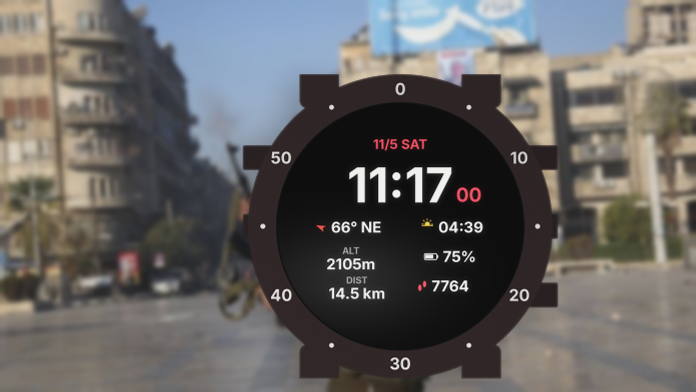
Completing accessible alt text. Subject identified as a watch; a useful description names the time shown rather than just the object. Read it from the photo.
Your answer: 11:17:00
